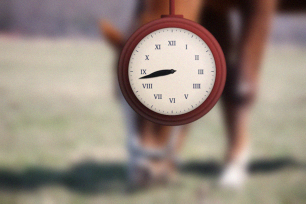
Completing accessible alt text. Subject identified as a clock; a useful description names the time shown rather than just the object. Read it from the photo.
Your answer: 8:43
